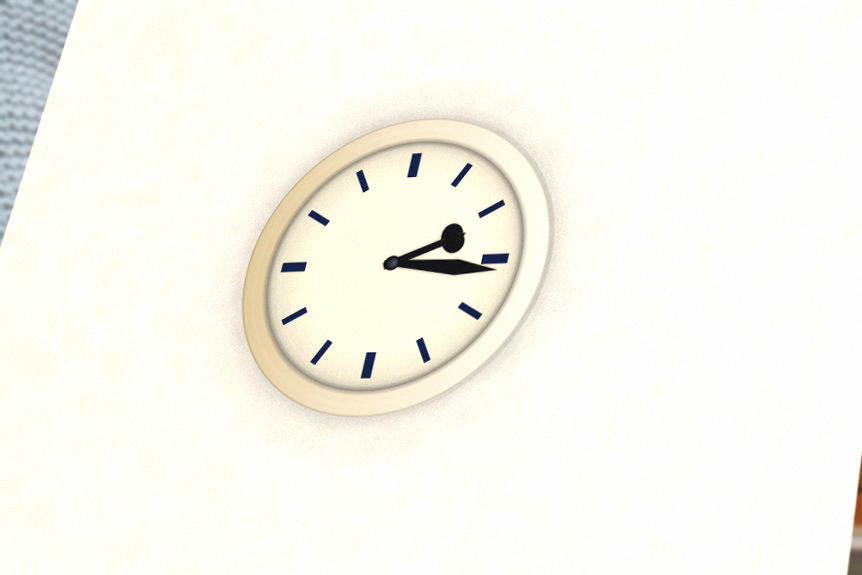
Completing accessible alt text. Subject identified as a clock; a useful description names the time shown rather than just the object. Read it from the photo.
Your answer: 2:16
